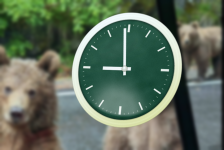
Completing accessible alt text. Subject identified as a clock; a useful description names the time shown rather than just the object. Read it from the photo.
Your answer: 8:59
